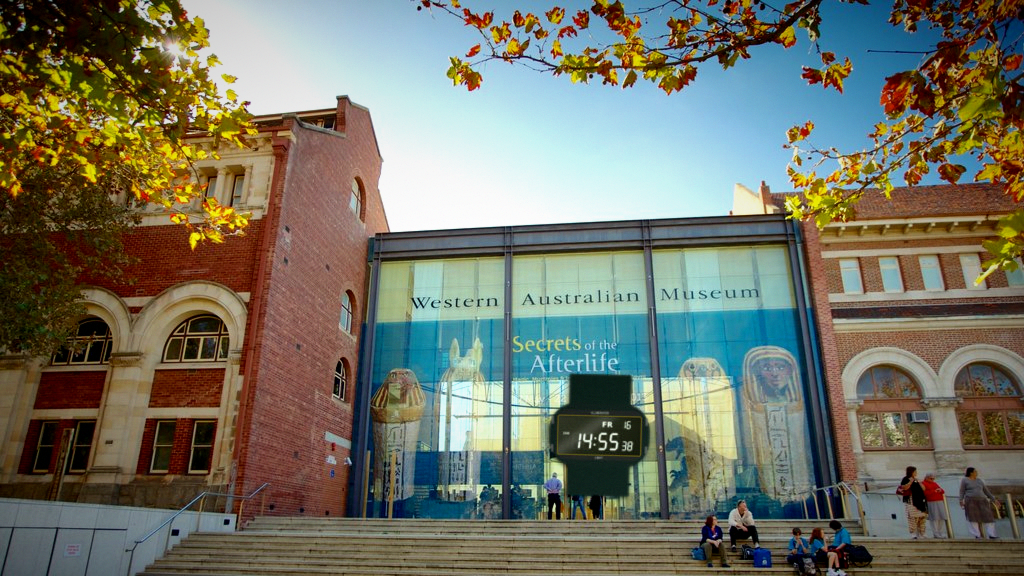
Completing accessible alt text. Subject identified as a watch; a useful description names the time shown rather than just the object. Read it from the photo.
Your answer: 14:55
